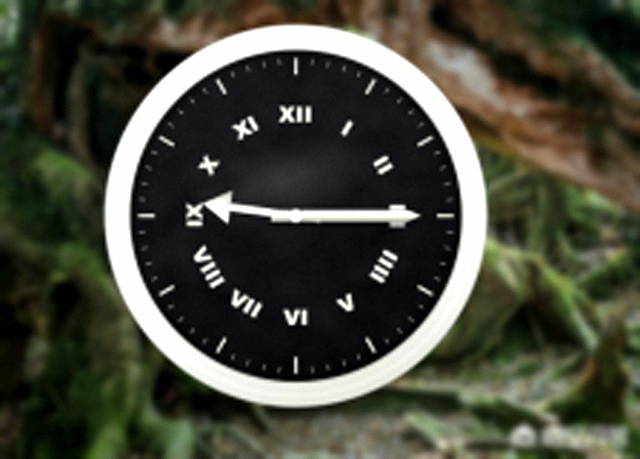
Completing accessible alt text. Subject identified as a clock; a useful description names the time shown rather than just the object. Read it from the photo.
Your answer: 9:15
